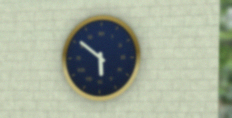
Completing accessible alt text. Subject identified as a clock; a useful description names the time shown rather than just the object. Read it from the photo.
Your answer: 5:51
